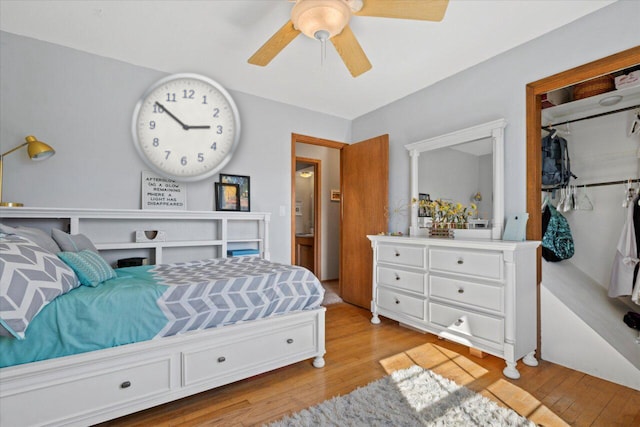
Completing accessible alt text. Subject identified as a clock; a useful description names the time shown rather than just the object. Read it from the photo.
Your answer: 2:51
